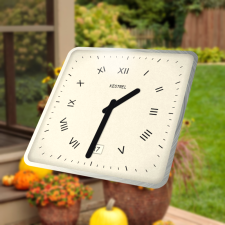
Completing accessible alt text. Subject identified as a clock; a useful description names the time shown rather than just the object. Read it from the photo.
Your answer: 1:31
